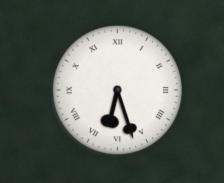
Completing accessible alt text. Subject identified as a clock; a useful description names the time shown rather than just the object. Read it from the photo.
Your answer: 6:27
